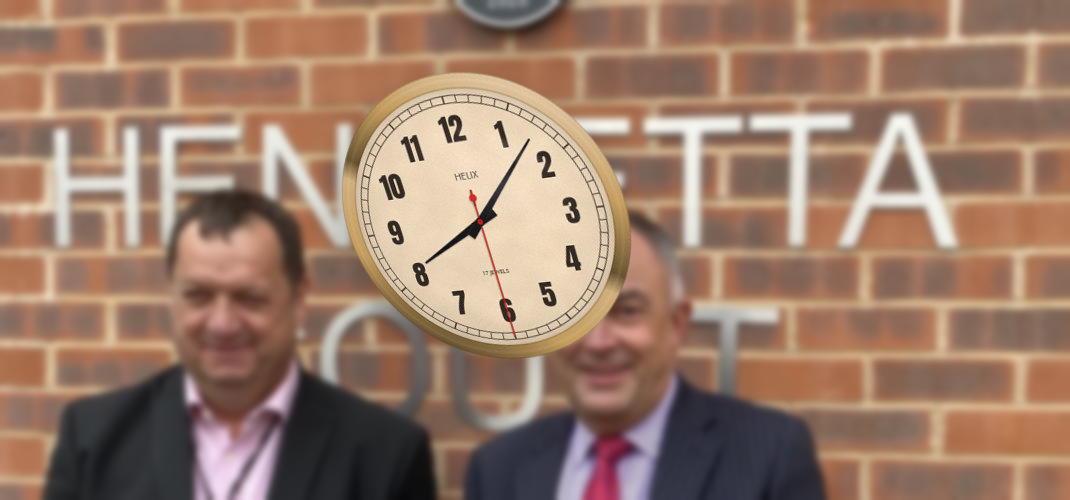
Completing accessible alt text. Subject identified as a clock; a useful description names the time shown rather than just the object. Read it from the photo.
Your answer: 8:07:30
